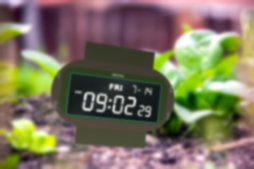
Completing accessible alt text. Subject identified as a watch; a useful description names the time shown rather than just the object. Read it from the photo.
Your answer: 9:02:29
